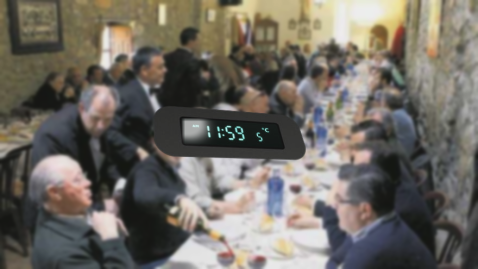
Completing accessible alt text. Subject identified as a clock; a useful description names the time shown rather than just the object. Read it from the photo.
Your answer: 11:59
